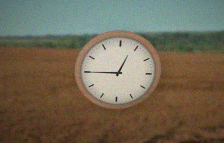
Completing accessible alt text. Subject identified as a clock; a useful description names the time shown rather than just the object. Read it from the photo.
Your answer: 12:45
